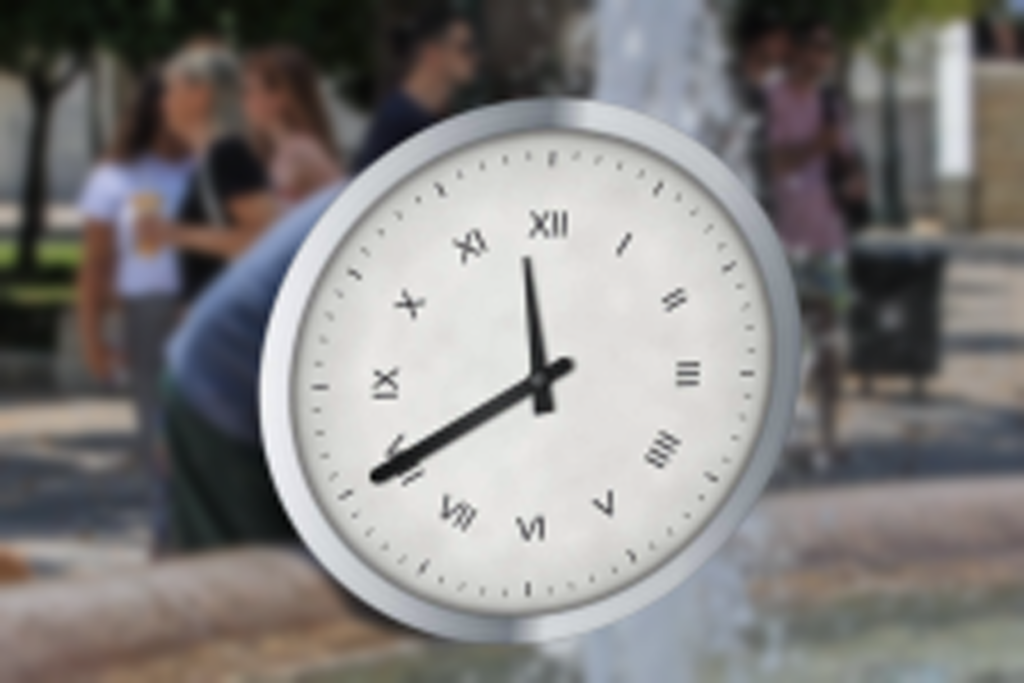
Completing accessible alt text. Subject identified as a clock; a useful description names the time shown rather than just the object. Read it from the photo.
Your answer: 11:40
